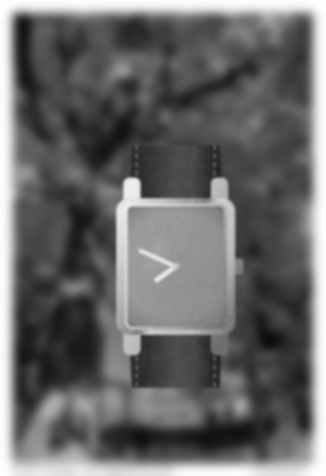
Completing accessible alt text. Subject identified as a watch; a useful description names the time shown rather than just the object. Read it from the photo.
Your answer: 7:49
